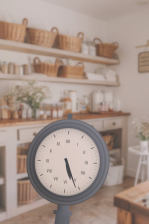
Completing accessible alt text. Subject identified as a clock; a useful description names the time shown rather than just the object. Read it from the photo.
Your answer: 5:26
